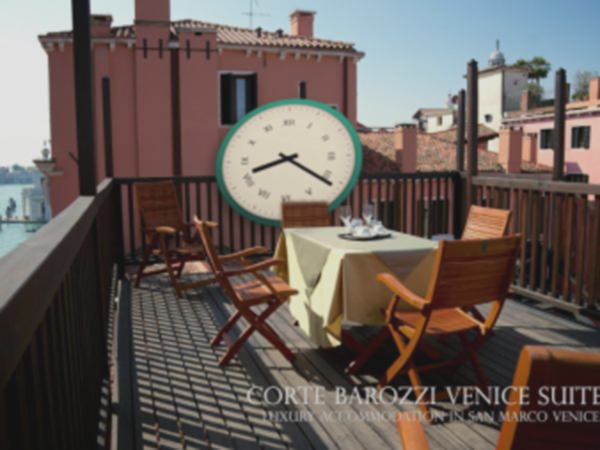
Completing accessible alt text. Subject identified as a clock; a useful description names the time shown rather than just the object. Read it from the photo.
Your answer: 8:21
